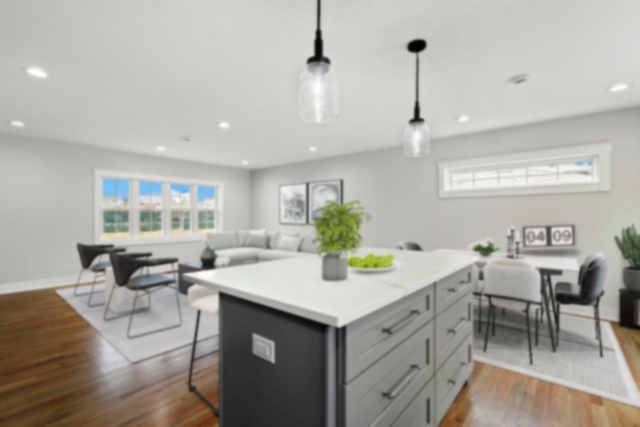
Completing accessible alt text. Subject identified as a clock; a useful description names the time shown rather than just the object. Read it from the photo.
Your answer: 4:09
